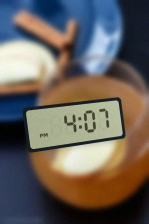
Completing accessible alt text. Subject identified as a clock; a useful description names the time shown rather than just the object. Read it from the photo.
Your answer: 4:07
